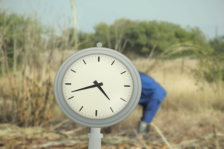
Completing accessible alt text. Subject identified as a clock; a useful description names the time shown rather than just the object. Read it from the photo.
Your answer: 4:42
